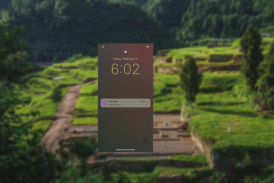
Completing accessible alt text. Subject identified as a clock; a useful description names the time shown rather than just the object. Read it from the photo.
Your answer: 6:02
